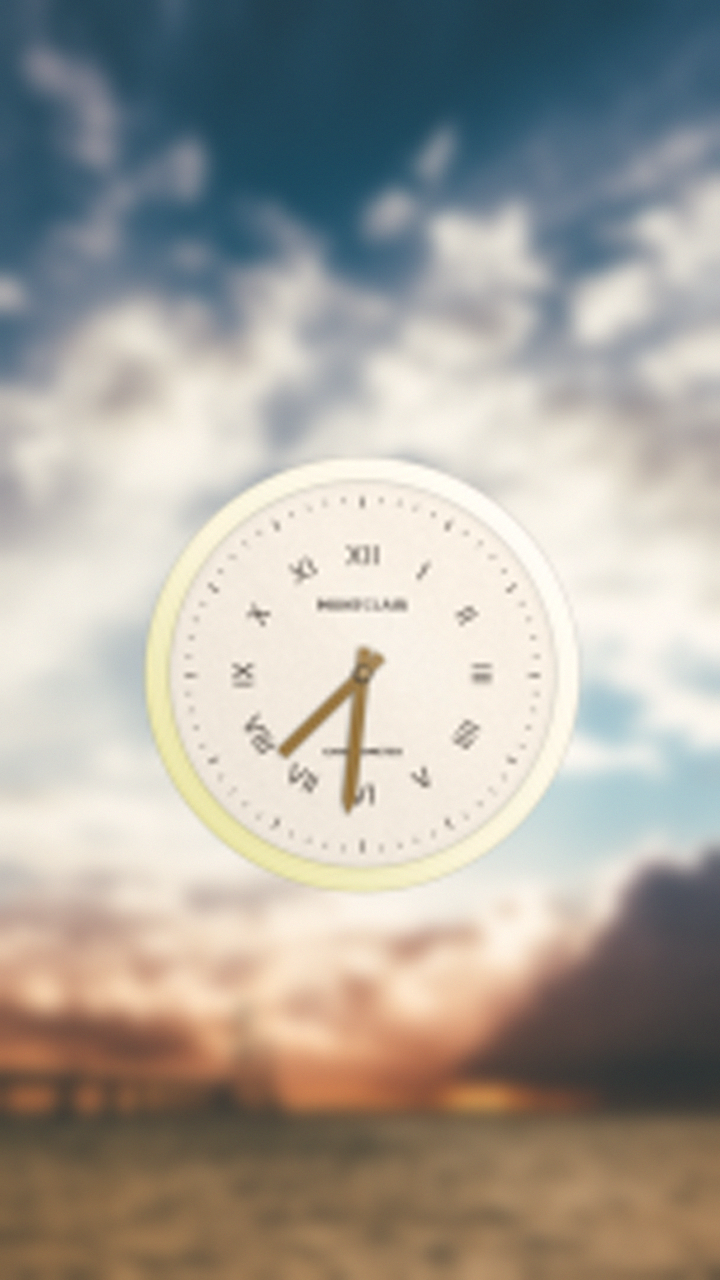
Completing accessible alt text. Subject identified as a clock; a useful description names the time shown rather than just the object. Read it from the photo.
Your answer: 7:31
